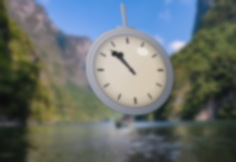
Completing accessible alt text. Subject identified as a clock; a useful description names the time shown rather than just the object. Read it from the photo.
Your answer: 10:53
